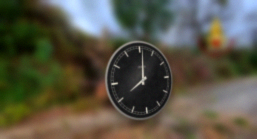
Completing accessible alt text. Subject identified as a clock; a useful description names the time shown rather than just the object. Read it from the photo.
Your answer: 8:01
